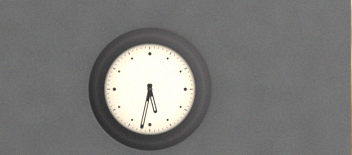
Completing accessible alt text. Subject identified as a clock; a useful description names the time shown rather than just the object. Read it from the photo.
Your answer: 5:32
